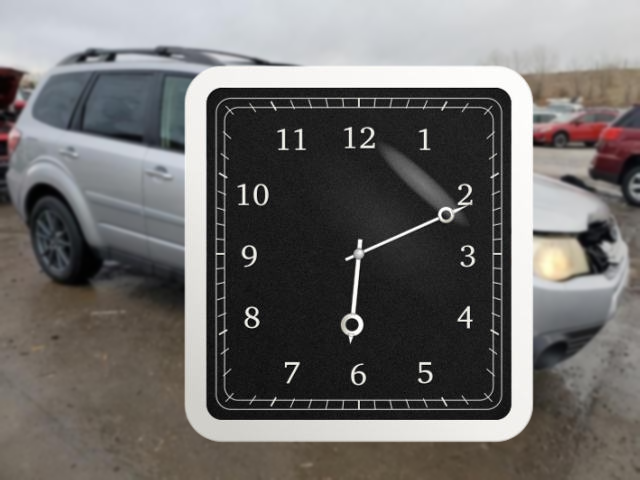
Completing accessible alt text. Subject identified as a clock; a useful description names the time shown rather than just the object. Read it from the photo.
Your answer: 6:11
